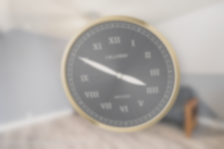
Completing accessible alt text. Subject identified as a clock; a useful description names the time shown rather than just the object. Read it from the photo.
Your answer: 3:50
